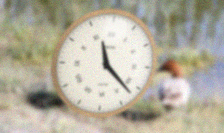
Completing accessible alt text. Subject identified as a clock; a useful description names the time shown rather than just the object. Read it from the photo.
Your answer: 11:22
